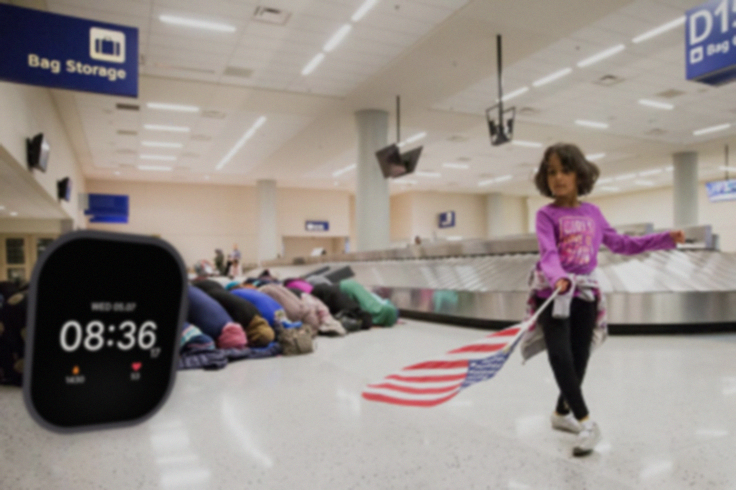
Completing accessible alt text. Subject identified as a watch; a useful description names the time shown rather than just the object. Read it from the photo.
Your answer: 8:36
